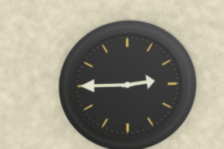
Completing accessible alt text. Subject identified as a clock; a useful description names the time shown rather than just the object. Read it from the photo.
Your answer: 2:45
